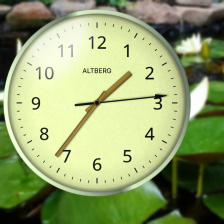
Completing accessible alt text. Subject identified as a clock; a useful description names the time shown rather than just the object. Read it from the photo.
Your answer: 1:36:14
